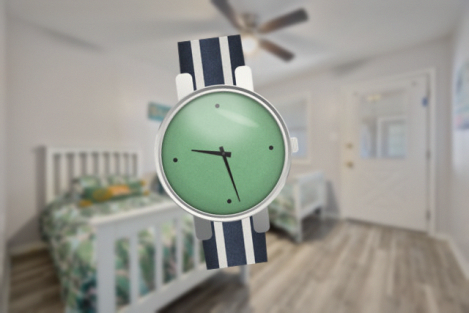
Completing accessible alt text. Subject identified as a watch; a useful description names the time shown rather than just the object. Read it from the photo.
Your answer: 9:28
